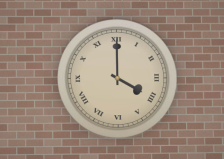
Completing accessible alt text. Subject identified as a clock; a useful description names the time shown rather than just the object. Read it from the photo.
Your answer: 4:00
